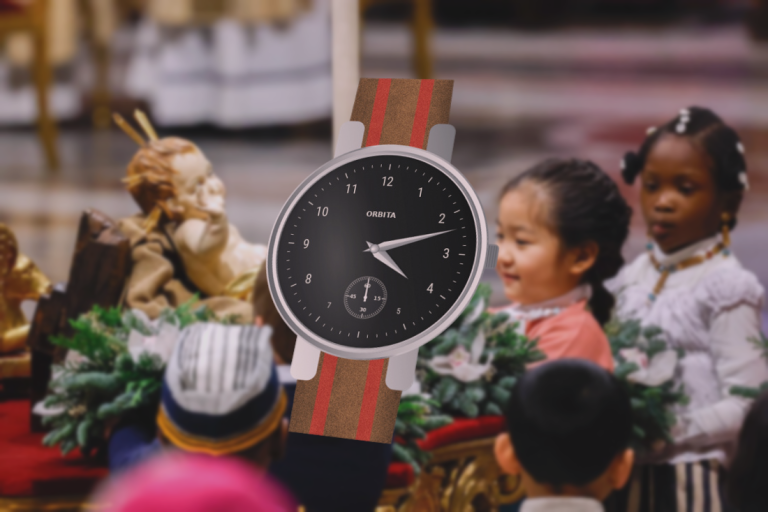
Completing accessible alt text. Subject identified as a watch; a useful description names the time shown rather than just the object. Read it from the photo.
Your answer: 4:12
